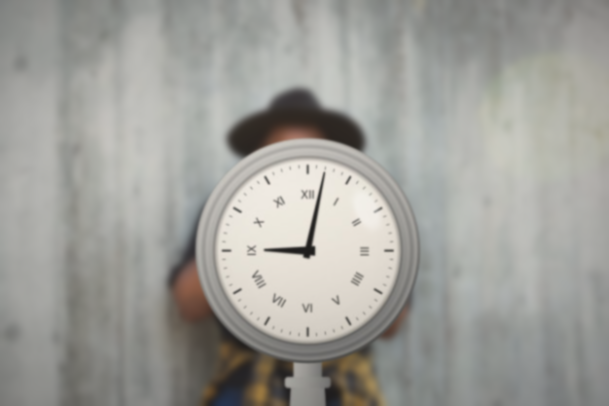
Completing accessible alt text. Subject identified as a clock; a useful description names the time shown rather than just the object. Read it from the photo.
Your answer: 9:02
